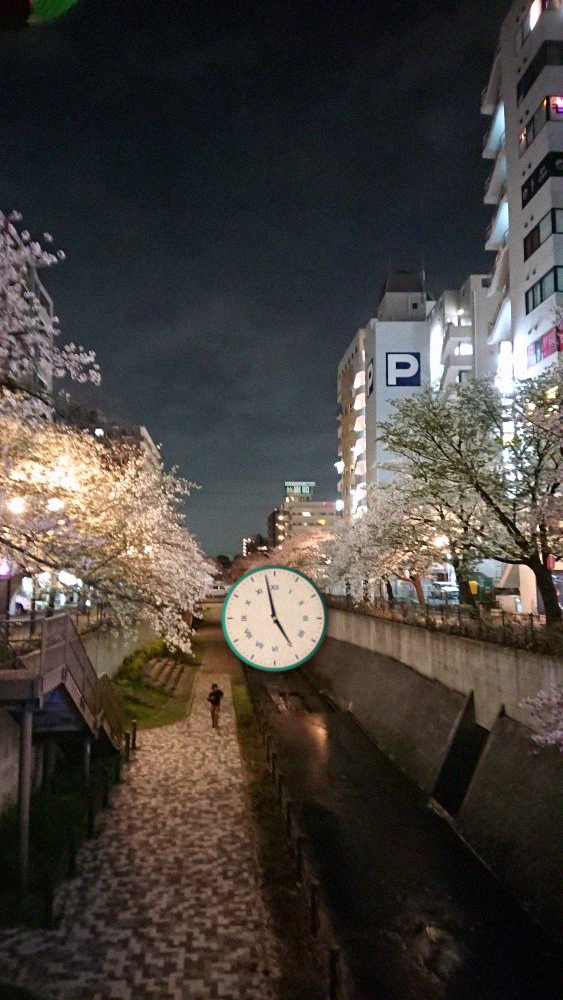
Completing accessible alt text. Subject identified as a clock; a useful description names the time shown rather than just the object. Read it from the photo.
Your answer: 4:58
